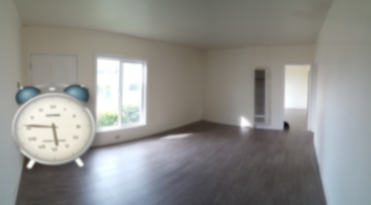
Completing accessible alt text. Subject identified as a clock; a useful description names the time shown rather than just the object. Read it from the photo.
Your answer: 5:46
